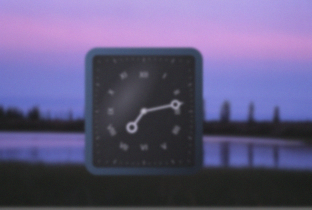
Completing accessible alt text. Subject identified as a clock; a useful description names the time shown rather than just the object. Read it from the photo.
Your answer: 7:13
